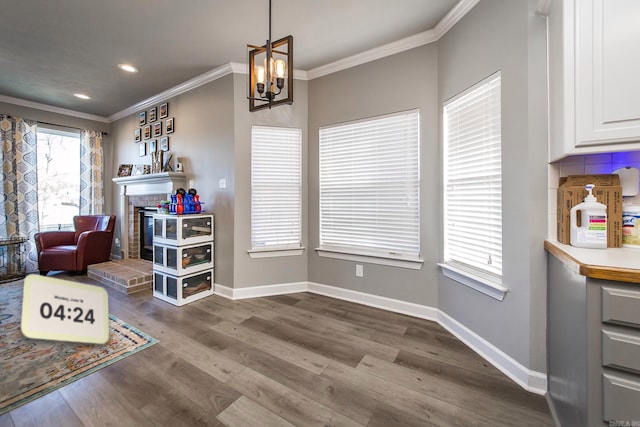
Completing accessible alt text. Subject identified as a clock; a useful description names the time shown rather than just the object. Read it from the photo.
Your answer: 4:24
